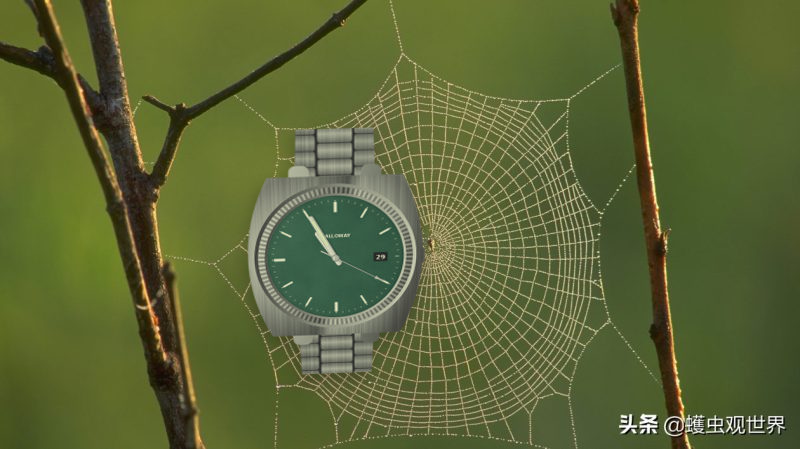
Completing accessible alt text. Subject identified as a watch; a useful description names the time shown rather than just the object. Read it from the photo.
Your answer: 10:55:20
